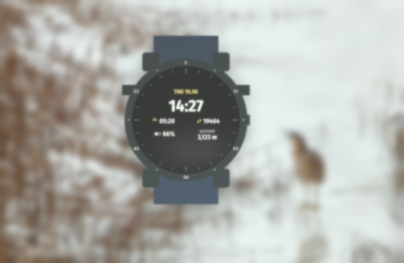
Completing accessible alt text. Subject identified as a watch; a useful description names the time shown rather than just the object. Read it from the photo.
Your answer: 14:27
